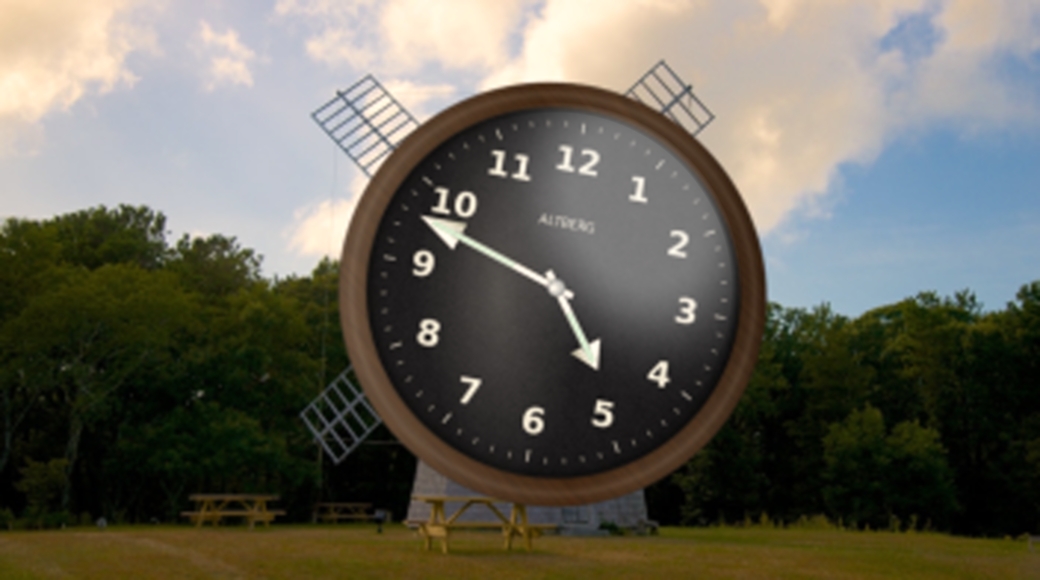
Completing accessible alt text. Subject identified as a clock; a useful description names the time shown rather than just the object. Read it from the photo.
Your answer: 4:48
